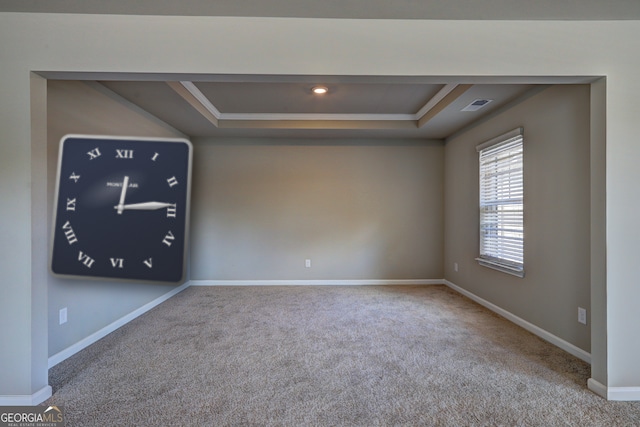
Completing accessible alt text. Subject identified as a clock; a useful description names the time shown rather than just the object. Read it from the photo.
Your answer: 12:14
